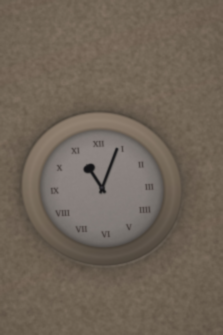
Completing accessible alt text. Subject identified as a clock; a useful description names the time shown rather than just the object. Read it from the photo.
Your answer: 11:04
